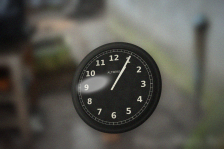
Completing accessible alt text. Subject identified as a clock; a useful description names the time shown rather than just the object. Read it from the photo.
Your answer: 1:05
